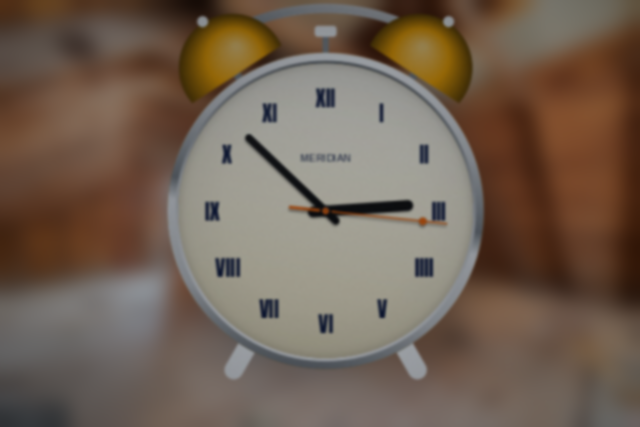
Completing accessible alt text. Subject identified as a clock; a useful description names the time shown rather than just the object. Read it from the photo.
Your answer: 2:52:16
